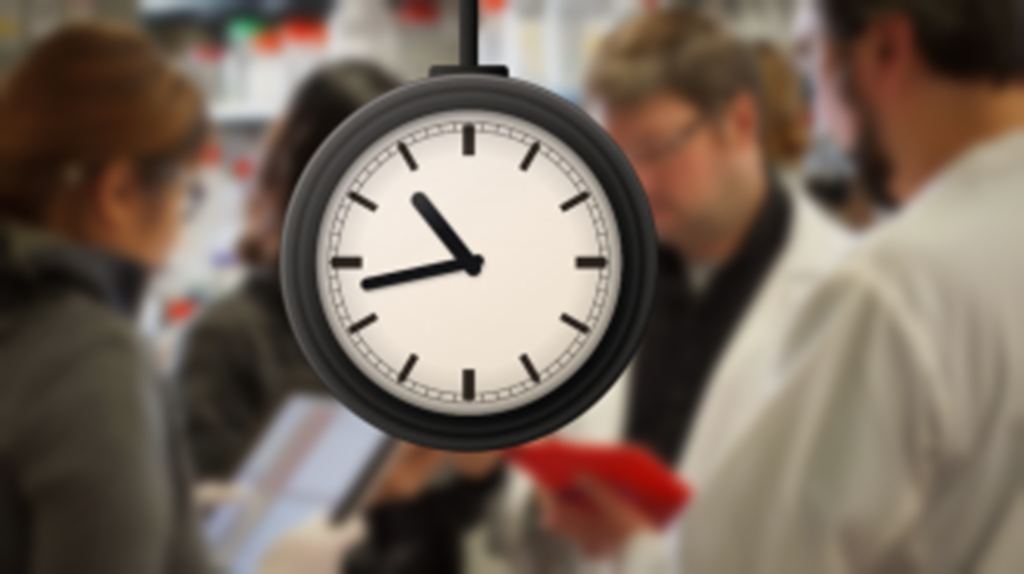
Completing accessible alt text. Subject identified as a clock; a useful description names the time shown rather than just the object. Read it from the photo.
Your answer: 10:43
